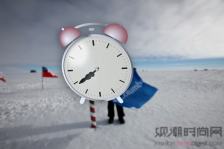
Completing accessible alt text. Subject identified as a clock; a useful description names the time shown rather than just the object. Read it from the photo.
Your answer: 7:39
